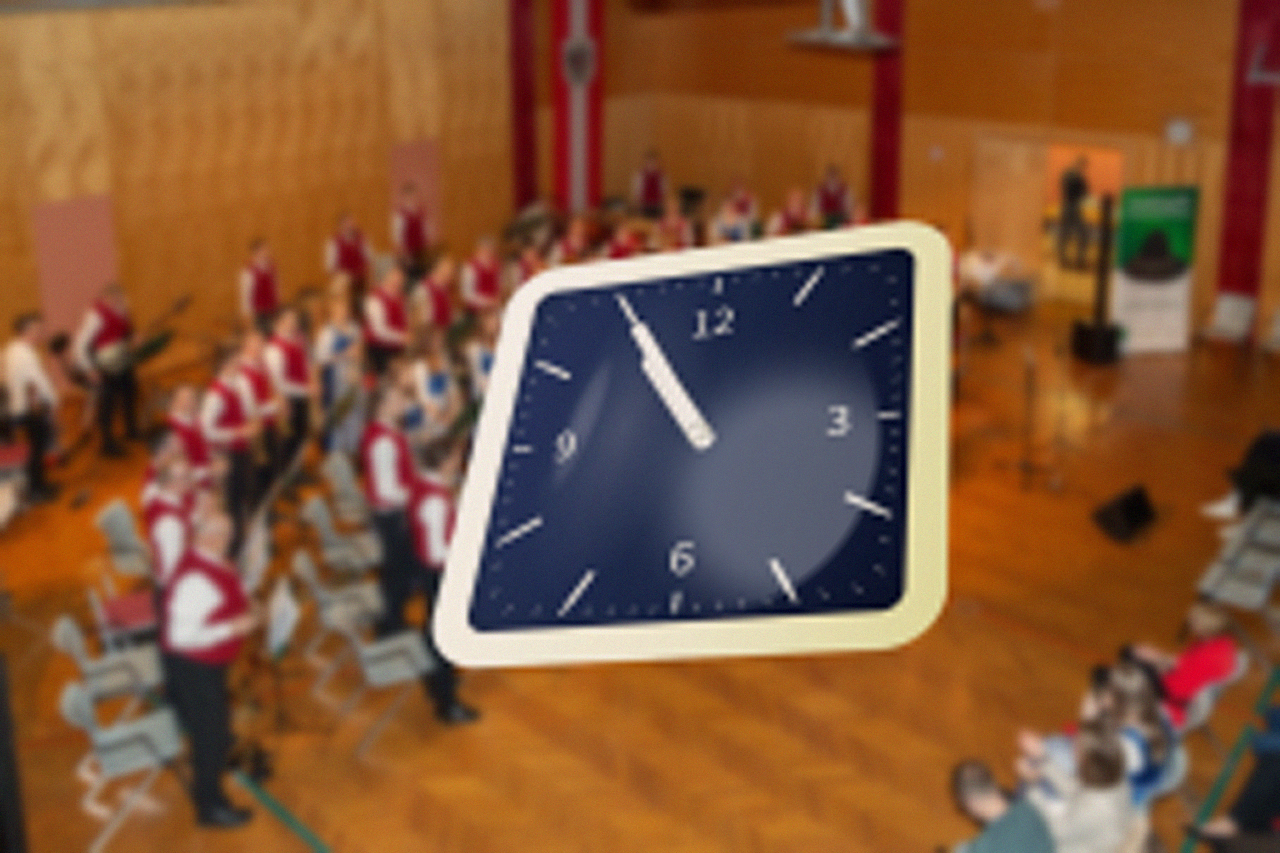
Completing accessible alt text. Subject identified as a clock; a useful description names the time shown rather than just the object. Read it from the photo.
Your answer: 10:55
